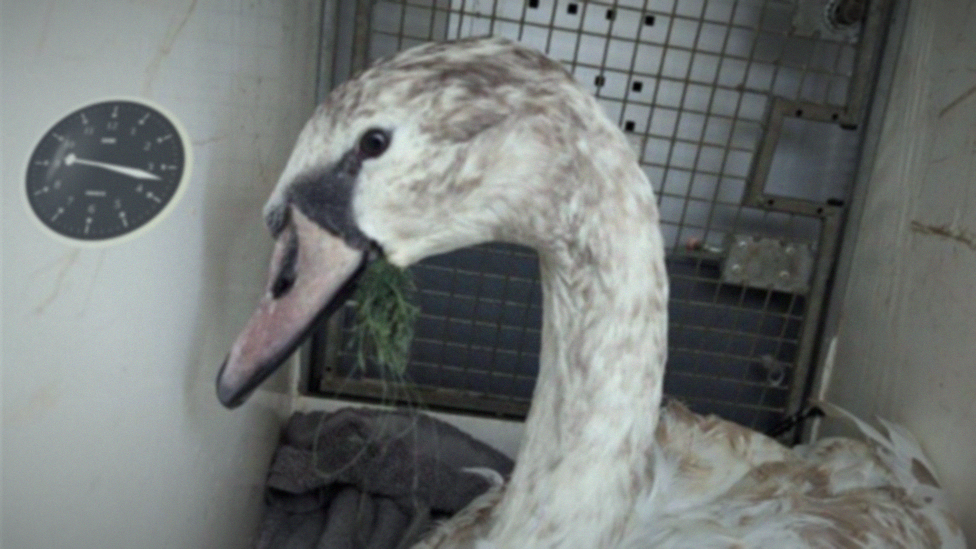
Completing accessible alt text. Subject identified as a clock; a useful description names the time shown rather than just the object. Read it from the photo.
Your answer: 9:17
